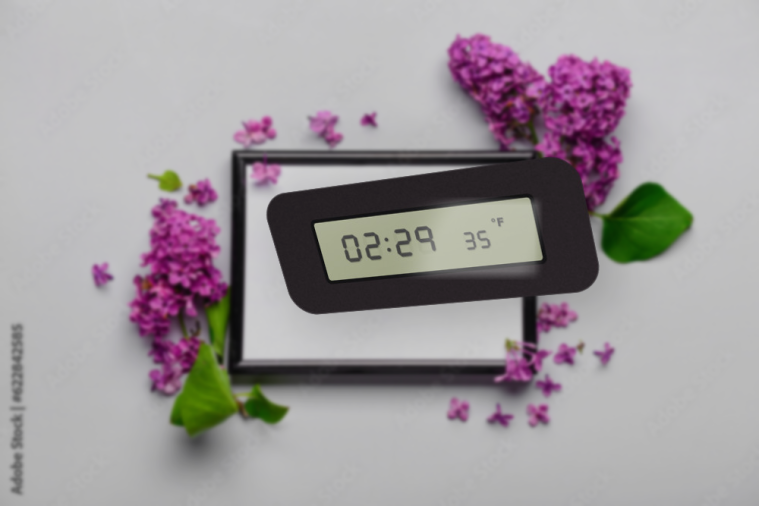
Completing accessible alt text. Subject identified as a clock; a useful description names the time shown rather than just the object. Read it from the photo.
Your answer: 2:29
